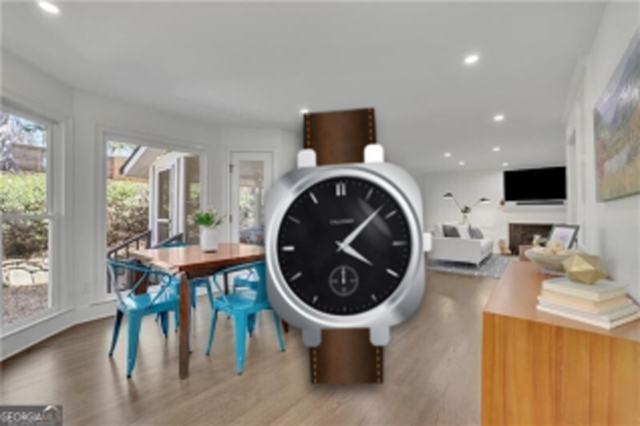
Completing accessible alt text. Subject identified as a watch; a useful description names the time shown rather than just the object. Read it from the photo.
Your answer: 4:08
